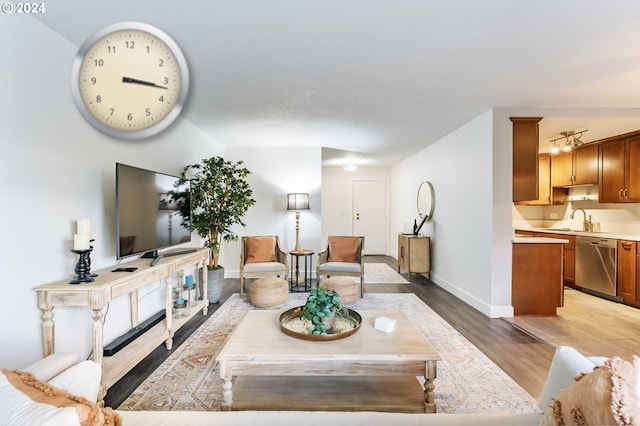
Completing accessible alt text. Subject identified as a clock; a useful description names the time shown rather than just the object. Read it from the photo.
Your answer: 3:17
